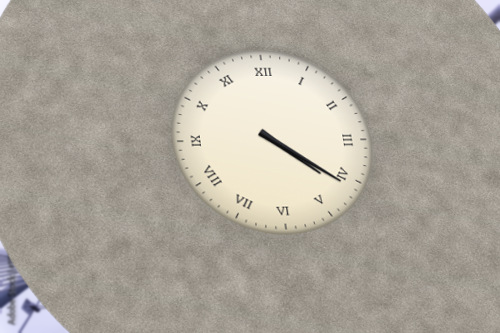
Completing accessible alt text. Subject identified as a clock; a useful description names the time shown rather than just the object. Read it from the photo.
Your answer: 4:21
